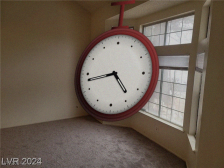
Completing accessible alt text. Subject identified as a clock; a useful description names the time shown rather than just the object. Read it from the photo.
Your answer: 4:43
